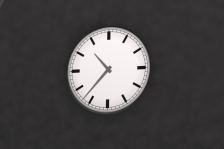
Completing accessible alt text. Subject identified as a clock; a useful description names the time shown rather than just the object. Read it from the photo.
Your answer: 10:37
